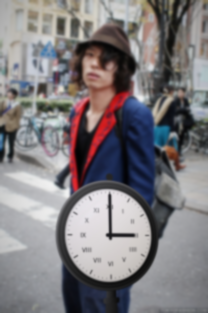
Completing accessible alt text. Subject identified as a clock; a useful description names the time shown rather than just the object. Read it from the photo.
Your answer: 3:00
